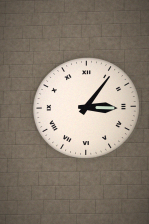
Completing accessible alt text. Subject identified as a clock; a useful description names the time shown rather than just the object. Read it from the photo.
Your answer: 3:06
